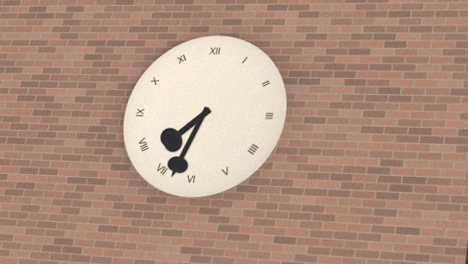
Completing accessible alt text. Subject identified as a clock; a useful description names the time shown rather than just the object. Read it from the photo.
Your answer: 7:33
